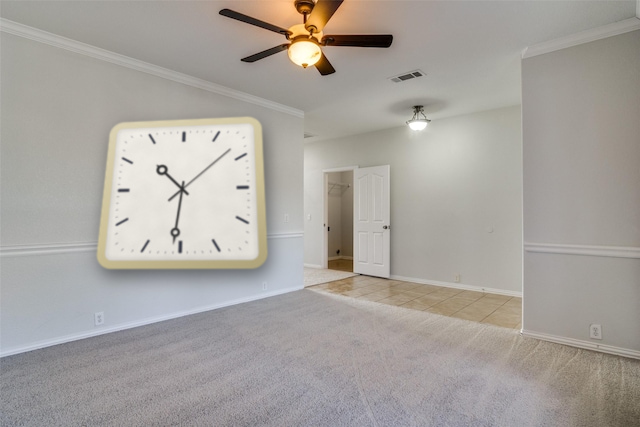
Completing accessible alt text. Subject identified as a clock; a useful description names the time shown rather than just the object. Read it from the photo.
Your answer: 10:31:08
